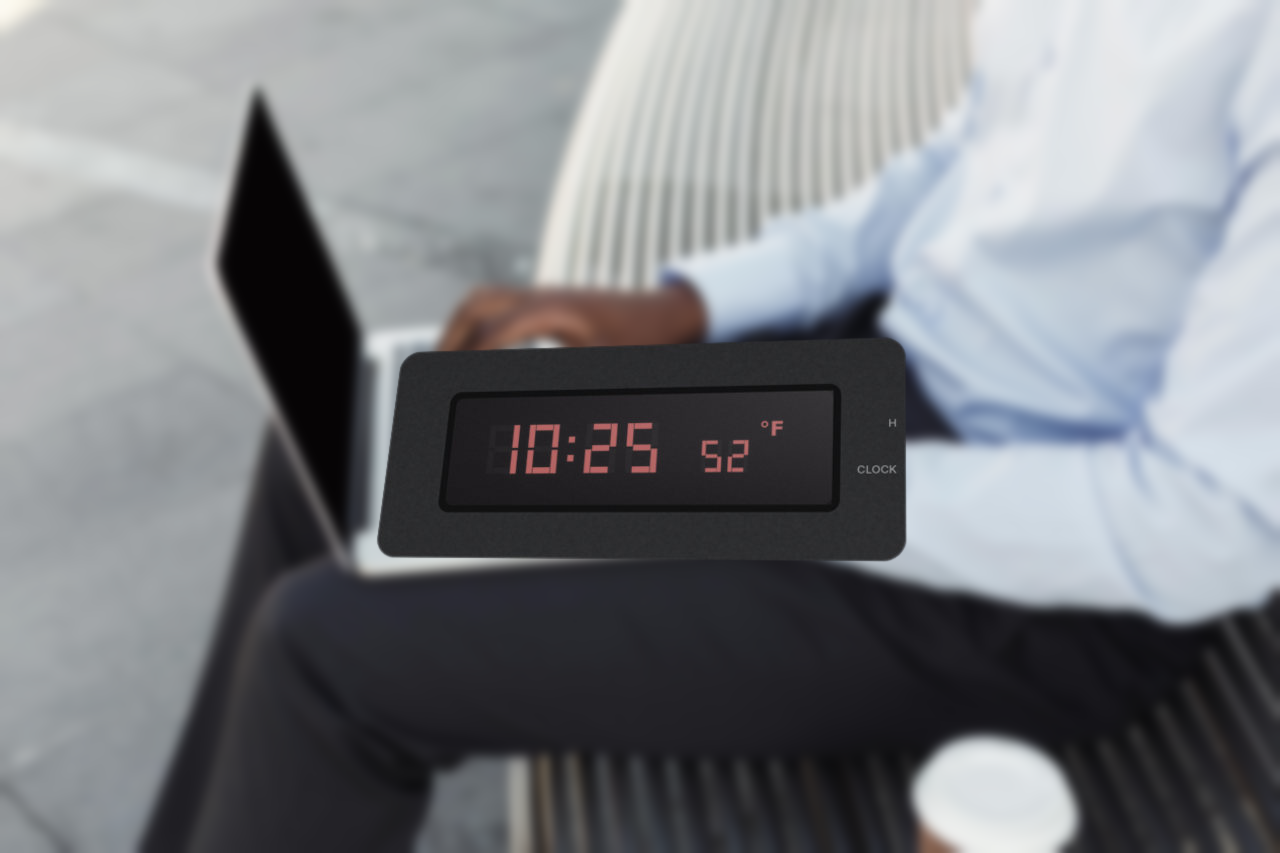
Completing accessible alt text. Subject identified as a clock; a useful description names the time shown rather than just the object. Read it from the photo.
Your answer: 10:25
